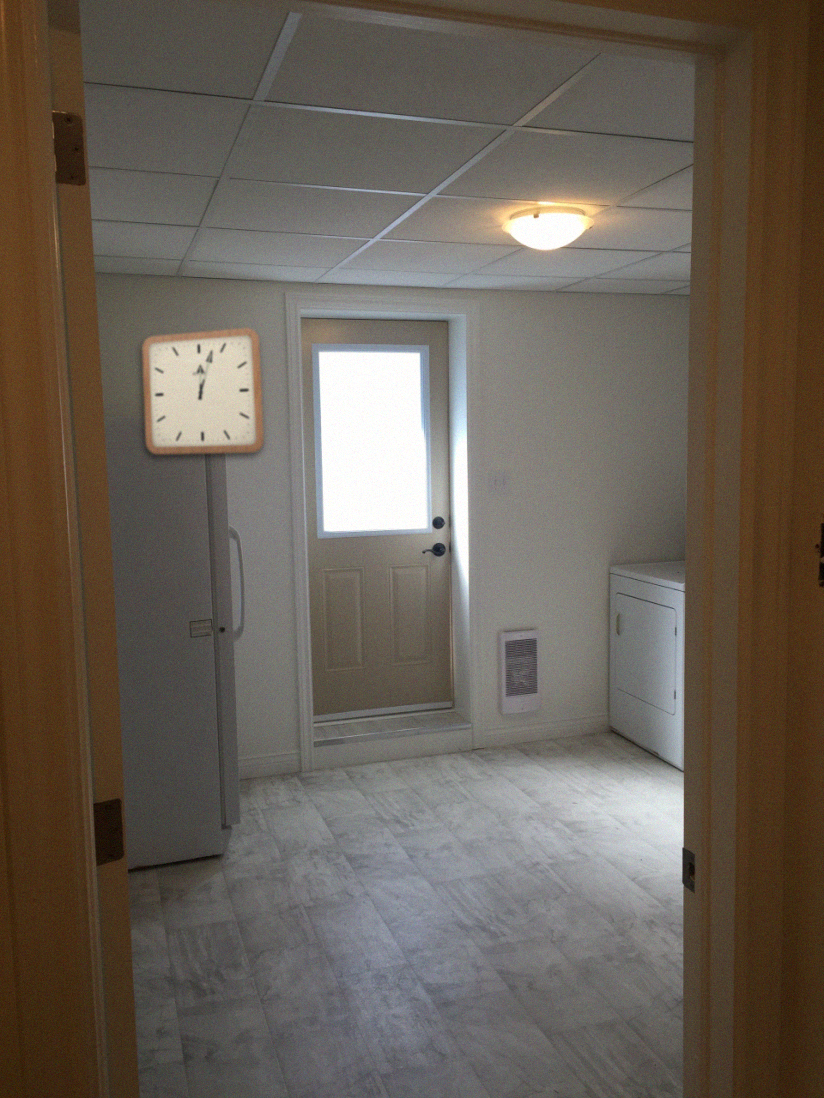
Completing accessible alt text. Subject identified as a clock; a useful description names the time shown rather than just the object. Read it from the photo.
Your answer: 12:03
